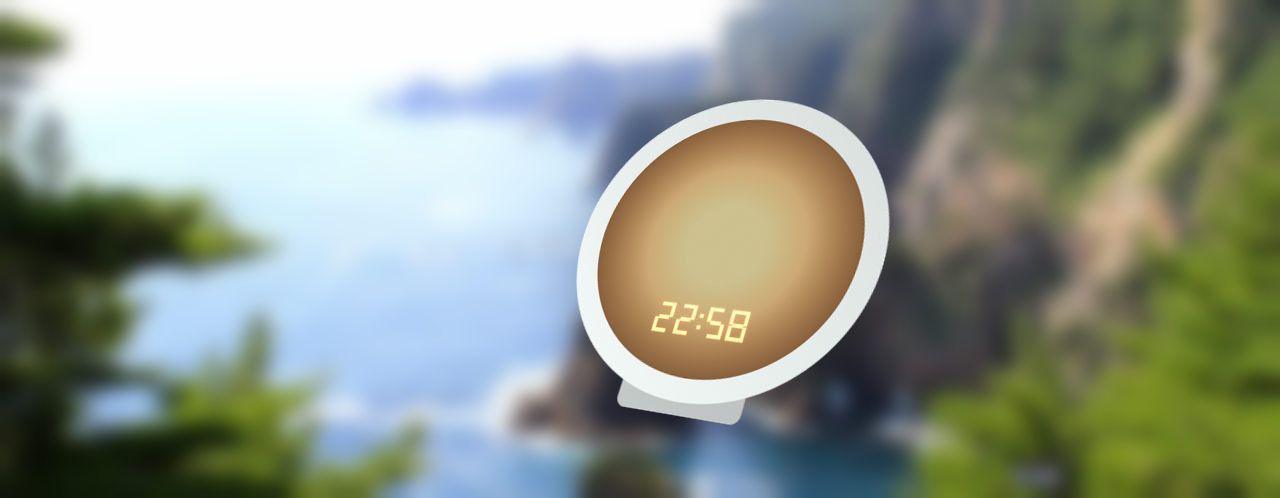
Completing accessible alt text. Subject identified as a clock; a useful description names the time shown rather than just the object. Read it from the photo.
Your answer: 22:58
